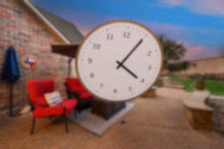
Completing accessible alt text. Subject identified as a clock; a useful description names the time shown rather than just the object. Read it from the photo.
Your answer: 4:05
